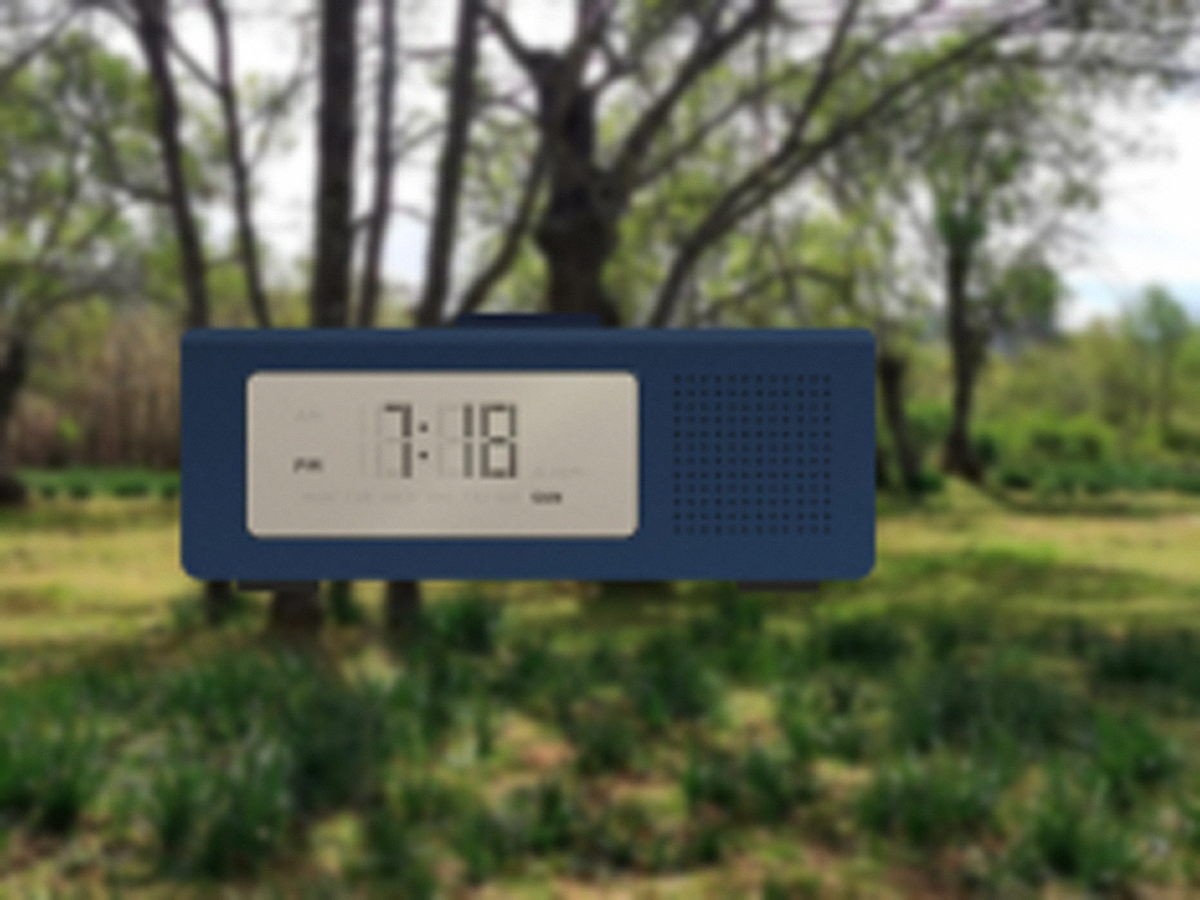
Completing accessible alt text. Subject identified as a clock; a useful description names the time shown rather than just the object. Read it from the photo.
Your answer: 7:18
